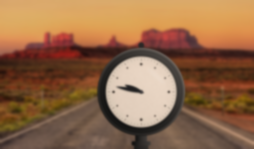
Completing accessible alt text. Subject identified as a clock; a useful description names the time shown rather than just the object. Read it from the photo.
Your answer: 9:47
